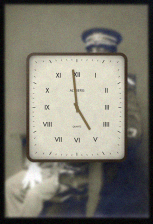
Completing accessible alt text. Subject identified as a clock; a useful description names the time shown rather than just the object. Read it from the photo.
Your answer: 4:59
